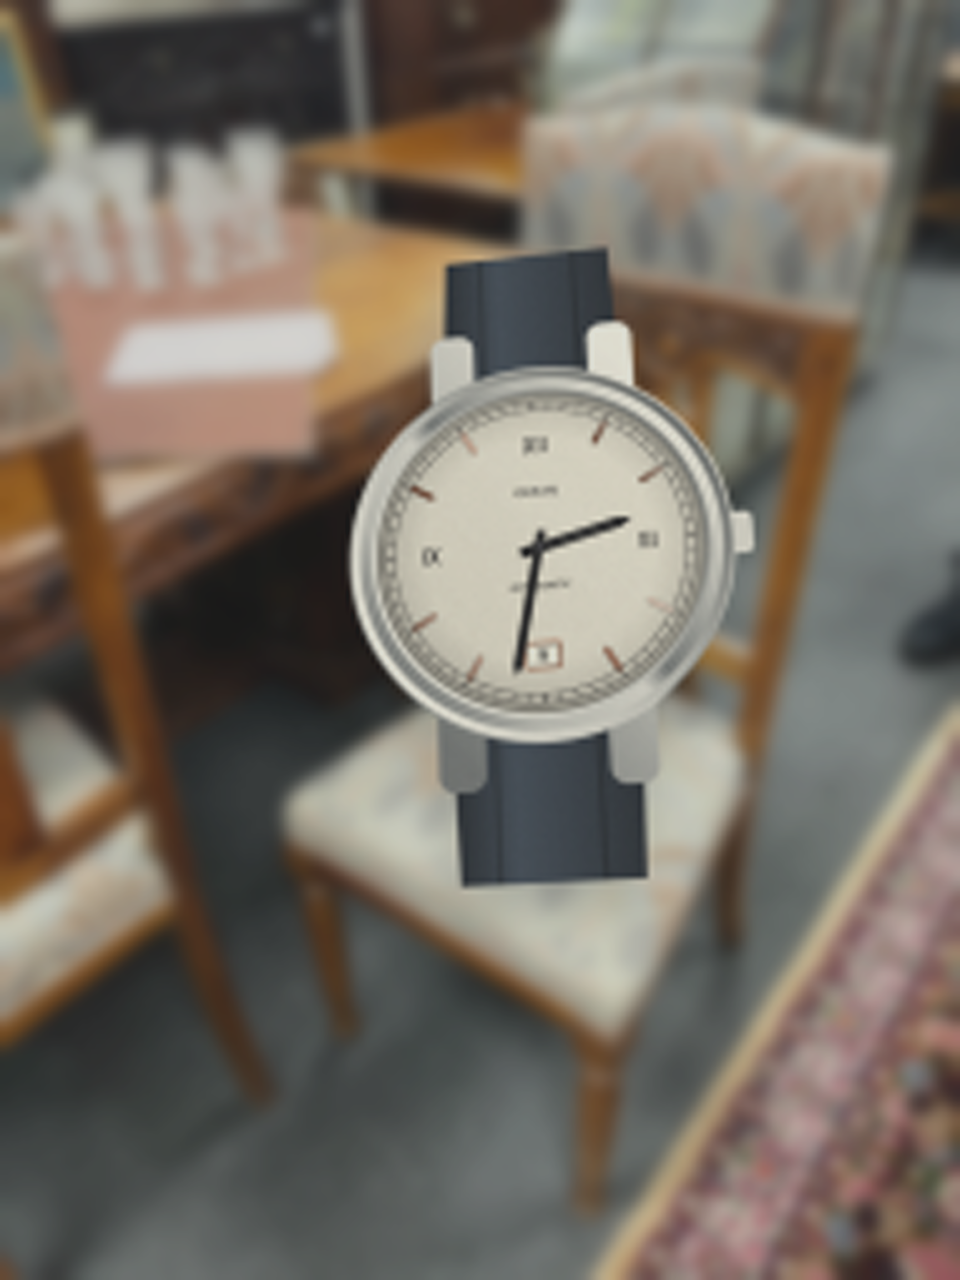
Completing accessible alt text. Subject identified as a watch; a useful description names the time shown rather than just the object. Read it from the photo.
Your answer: 2:32
